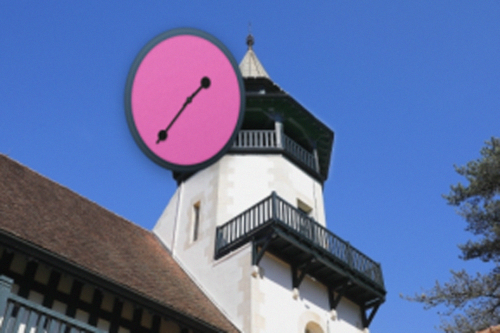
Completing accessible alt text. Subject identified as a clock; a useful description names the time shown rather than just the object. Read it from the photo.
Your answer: 1:37
